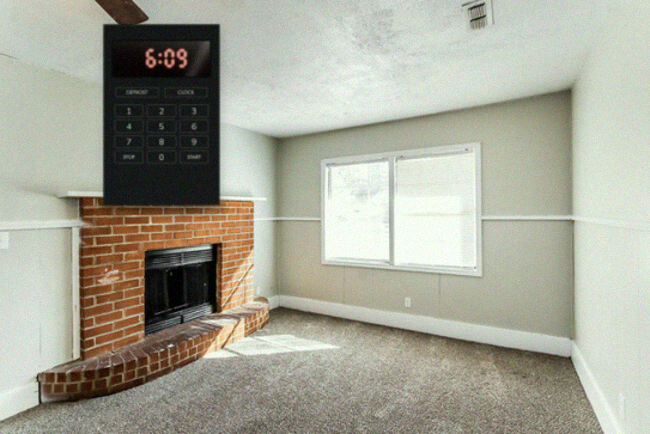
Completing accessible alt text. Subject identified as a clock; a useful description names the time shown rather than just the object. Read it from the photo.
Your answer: 6:09
